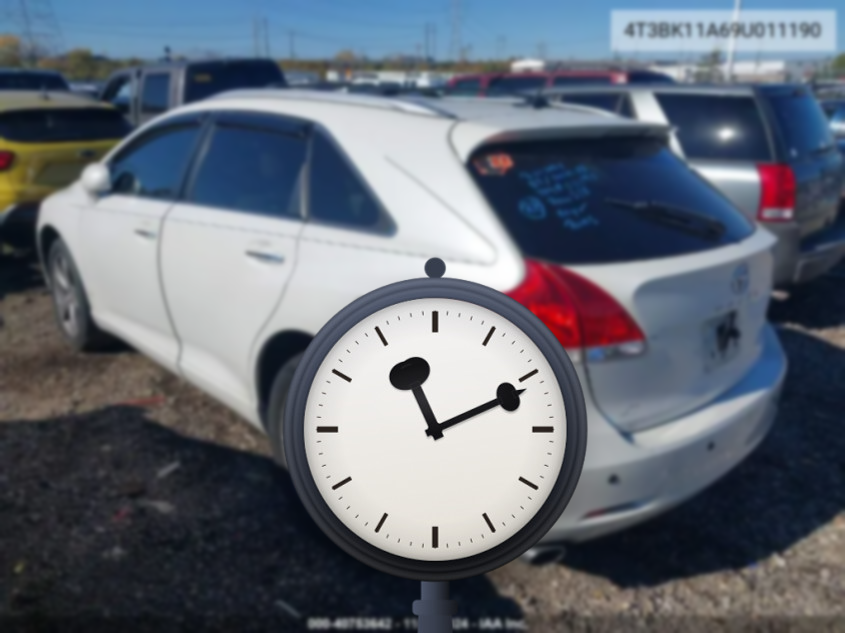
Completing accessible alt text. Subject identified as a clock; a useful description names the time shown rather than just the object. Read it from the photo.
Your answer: 11:11
